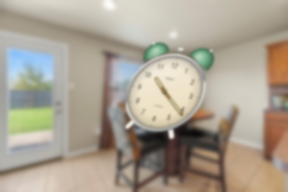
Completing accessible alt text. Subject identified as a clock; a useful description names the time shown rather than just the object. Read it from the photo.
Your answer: 10:21
